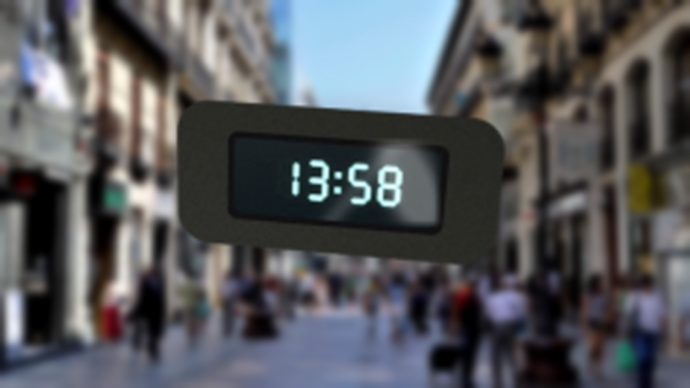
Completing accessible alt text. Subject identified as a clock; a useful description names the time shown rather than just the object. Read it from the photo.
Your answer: 13:58
